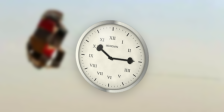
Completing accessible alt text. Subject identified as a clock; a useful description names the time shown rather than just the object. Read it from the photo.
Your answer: 10:15
